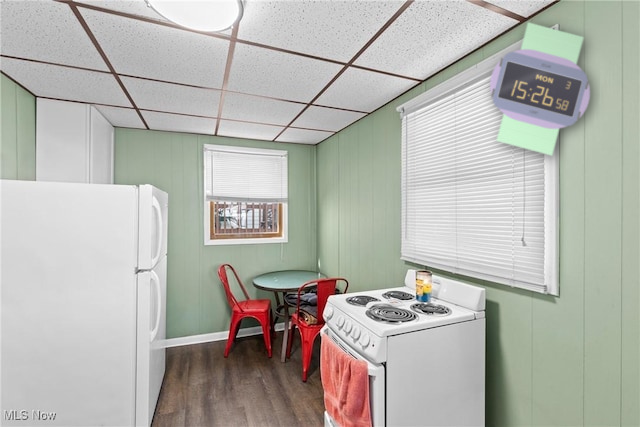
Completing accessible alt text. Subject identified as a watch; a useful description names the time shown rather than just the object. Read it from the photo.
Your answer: 15:26:58
